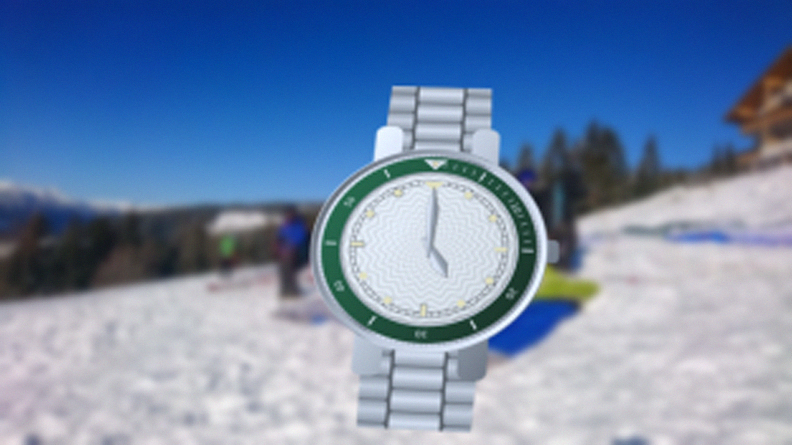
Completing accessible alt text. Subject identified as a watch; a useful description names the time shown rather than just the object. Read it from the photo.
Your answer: 5:00
